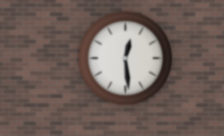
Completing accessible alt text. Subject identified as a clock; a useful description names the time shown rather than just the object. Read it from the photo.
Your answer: 12:29
